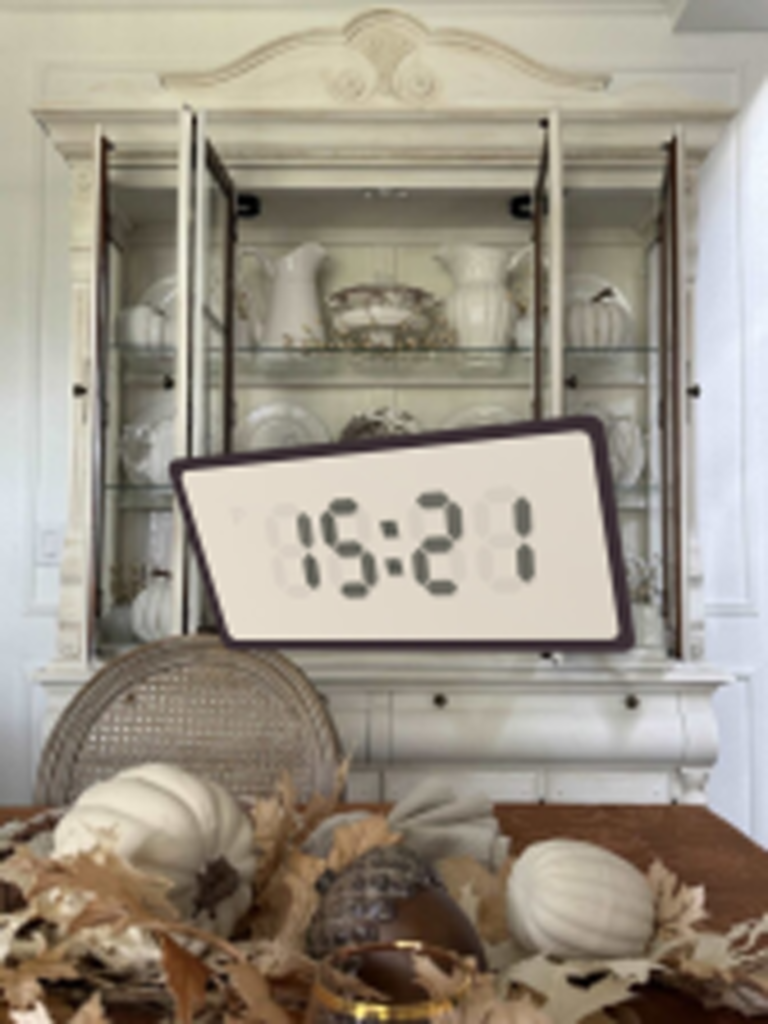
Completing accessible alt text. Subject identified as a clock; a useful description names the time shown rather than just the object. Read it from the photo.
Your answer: 15:21
